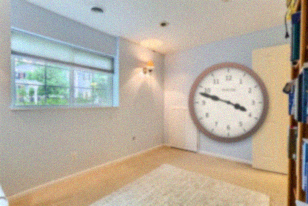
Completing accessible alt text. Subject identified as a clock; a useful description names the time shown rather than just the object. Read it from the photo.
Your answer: 3:48
